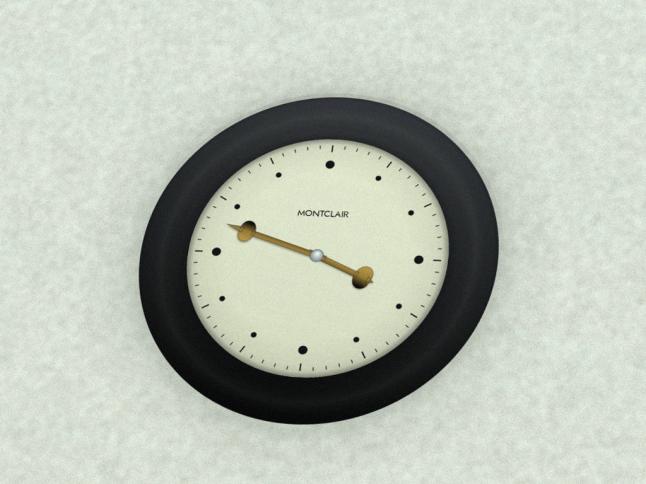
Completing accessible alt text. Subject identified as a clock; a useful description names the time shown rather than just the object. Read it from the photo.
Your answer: 3:48
